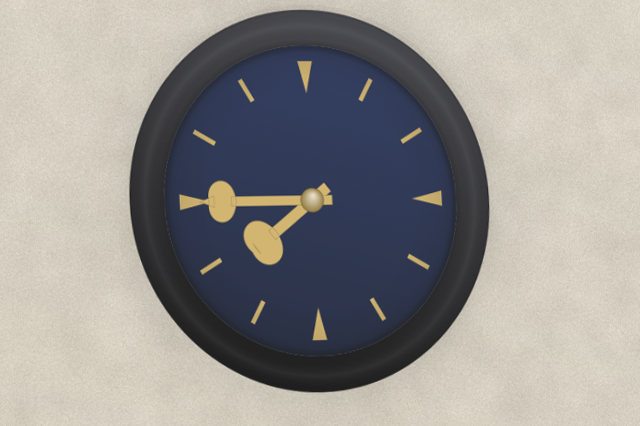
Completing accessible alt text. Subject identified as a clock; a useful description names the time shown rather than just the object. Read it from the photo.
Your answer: 7:45
